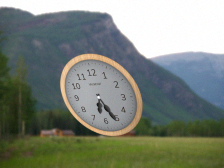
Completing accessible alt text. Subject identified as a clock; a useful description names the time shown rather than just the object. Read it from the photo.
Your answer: 6:26
